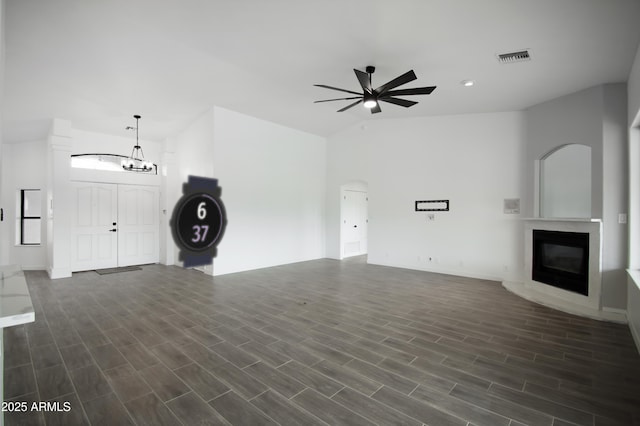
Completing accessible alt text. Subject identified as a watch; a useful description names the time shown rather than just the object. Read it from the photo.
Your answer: 6:37
